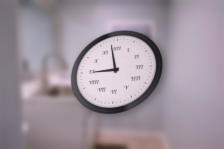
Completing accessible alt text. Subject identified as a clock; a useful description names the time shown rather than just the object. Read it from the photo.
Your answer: 8:58
